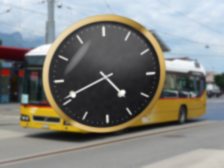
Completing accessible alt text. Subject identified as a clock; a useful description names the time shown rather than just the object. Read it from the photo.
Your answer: 4:41
